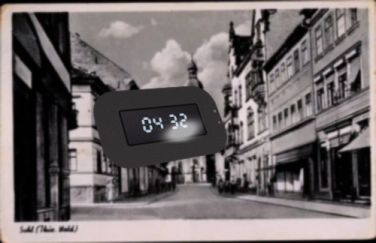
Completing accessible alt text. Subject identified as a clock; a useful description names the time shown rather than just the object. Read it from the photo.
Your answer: 4:32
